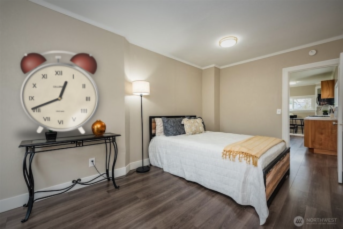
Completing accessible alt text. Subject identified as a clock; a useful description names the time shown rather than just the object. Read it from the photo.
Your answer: 12:41
